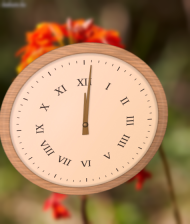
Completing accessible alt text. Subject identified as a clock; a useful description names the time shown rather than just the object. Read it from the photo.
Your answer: 12:01
